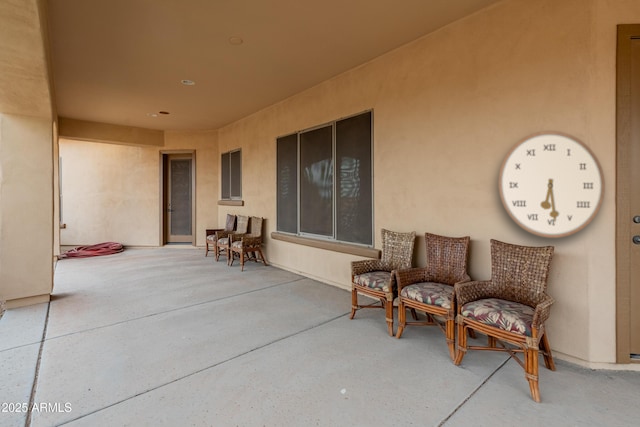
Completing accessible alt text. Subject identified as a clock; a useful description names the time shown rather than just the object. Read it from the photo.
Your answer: 6:29
